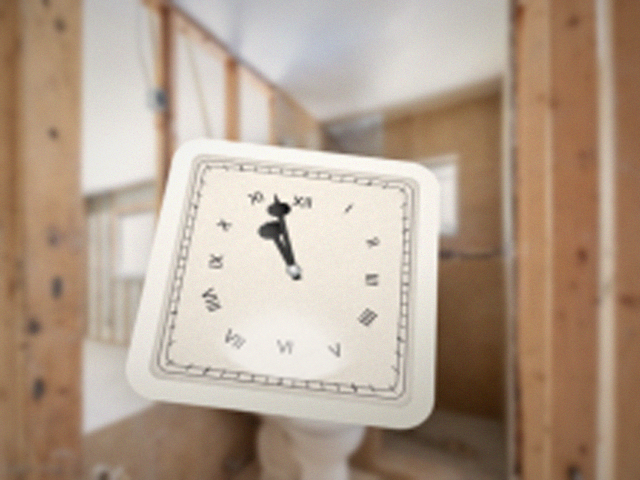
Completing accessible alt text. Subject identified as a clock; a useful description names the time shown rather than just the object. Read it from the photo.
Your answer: 10:57
